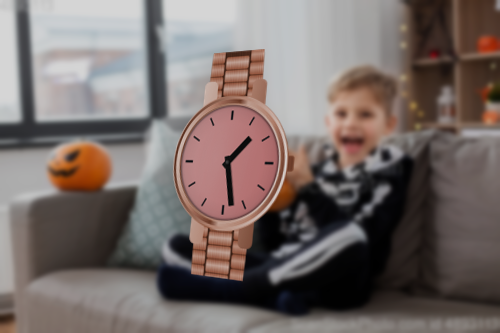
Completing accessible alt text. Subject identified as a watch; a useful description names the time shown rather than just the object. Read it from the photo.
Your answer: 1:28
